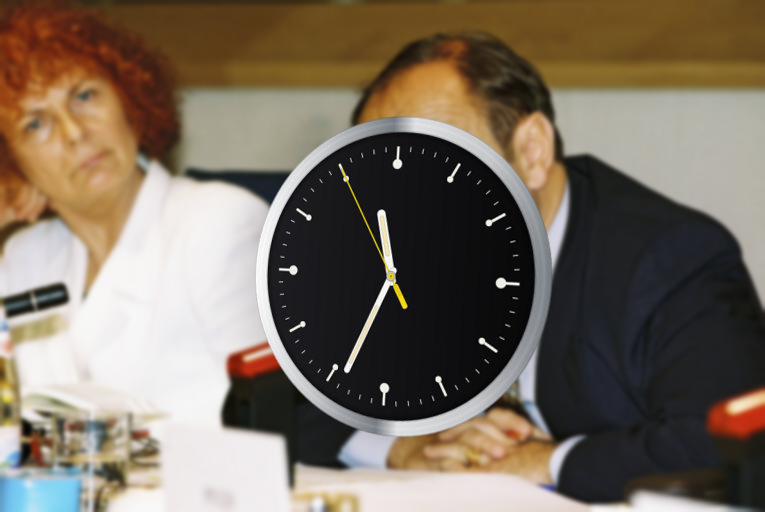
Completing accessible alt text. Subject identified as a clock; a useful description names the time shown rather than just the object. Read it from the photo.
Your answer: 11:33:55
